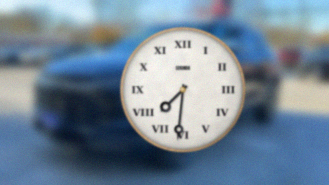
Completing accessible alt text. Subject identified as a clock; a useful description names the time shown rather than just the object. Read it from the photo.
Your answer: 7:31
